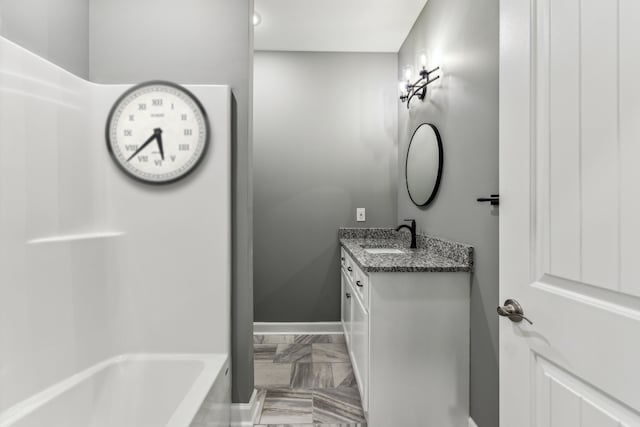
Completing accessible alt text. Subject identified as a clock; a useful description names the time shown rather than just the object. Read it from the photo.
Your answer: 5:38
